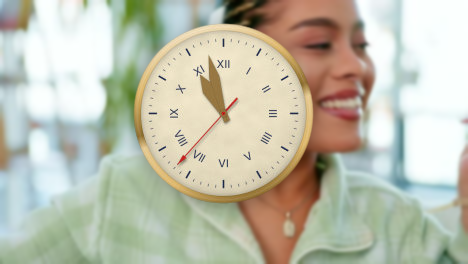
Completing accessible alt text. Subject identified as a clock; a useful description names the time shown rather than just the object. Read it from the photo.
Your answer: 10:57:37
